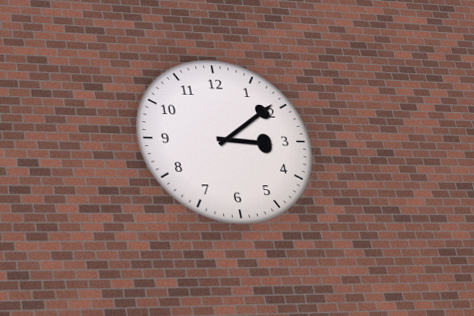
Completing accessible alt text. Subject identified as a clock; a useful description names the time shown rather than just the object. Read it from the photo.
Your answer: 3:09
